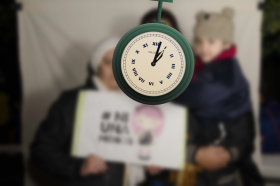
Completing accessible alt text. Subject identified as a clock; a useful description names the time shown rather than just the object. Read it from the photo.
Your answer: 1:02
